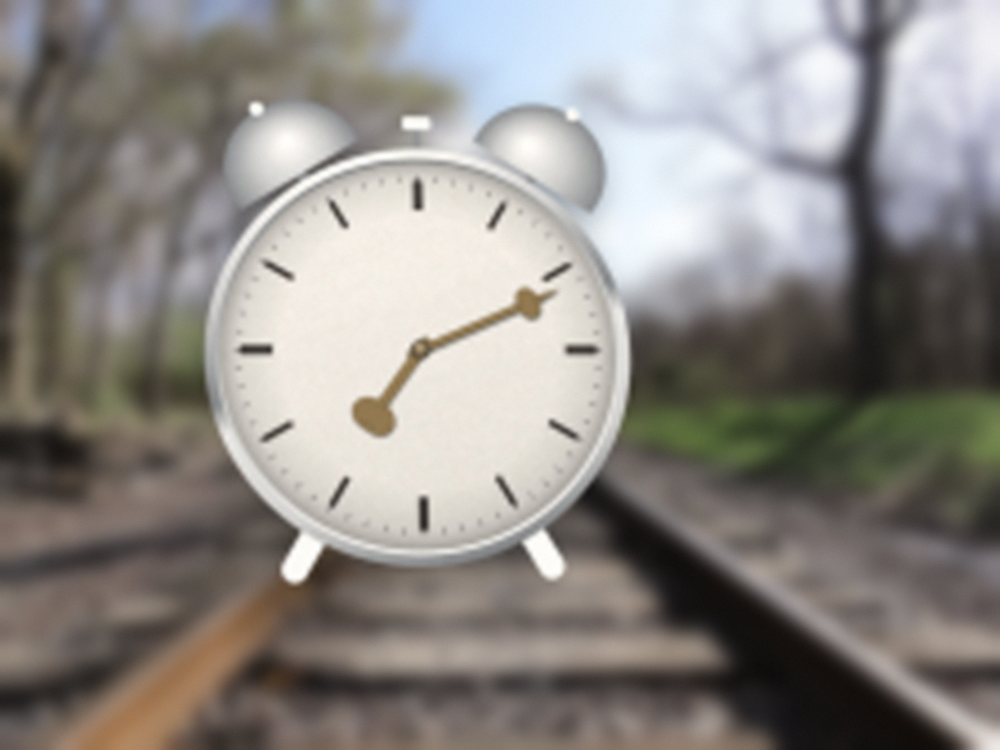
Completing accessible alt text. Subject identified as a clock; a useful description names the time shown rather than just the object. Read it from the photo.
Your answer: 7:11
